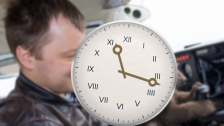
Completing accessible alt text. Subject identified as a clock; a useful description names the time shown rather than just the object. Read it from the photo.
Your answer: 11:17
